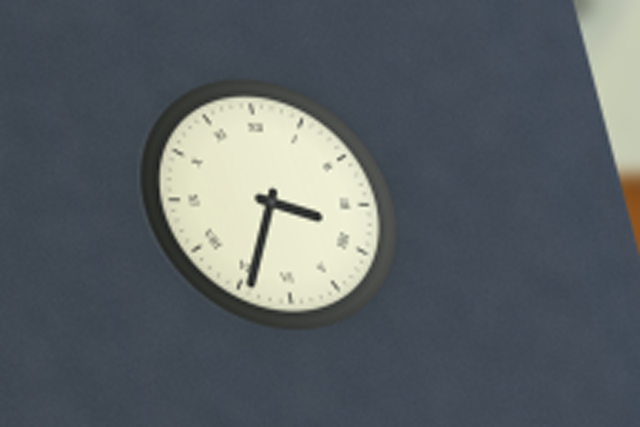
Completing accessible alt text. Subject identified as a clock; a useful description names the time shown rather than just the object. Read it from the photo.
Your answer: 3:34
